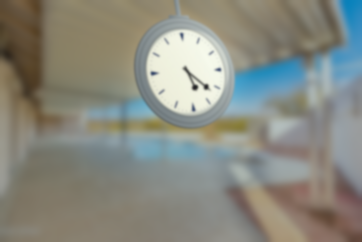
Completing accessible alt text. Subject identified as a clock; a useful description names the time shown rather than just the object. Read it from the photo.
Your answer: 5:22
